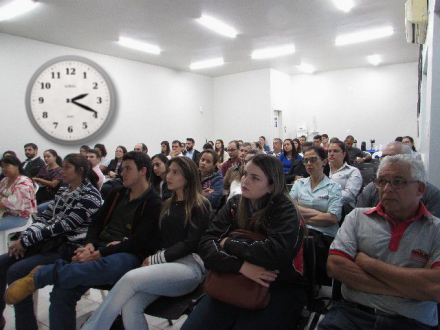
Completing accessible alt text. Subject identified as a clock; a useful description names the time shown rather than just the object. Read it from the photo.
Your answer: 2:19
